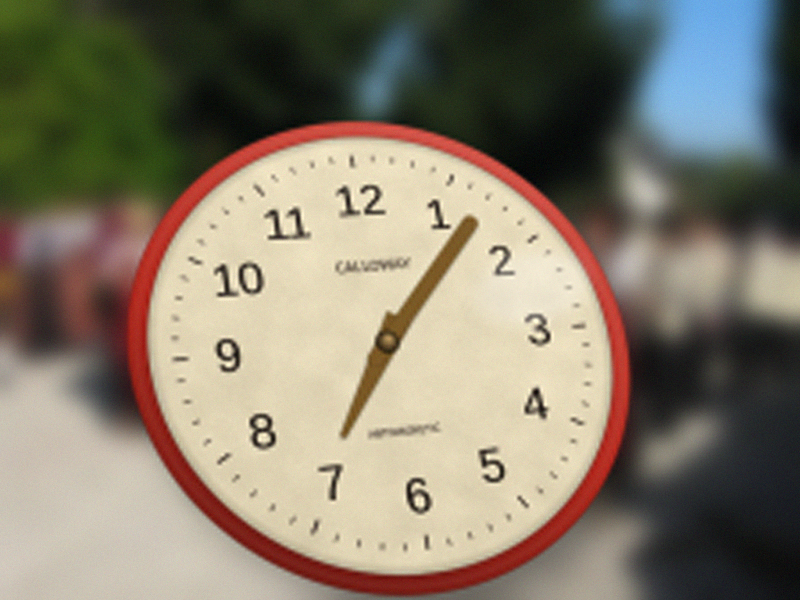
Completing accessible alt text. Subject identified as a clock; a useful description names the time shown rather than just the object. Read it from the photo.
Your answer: 7:07
